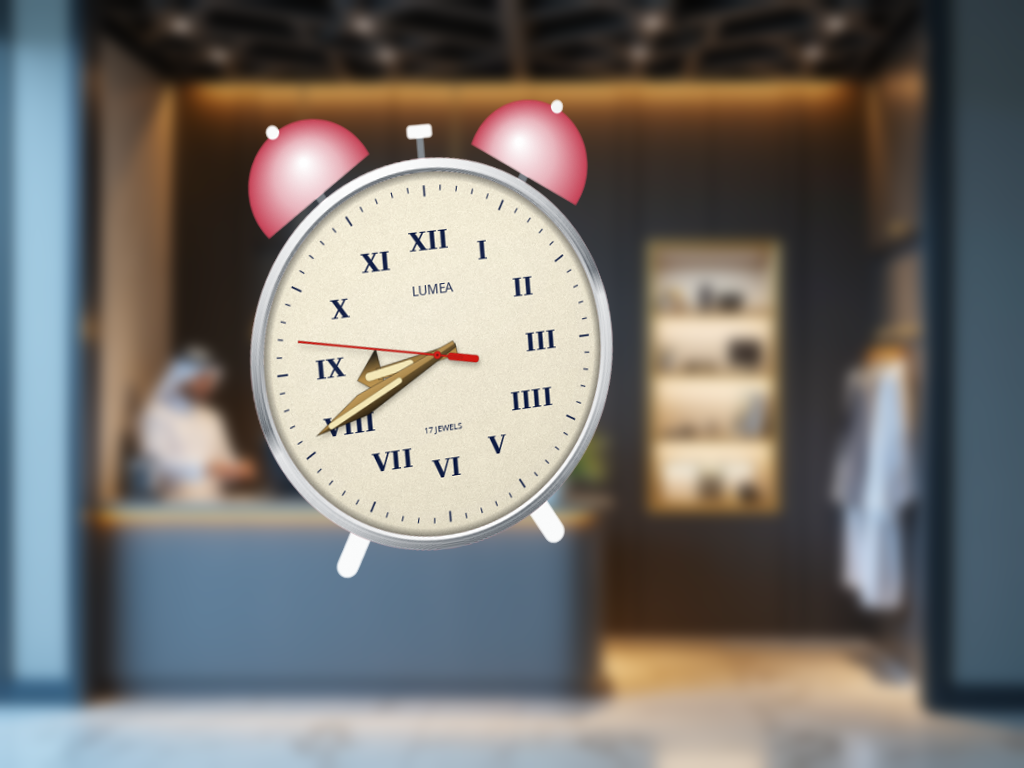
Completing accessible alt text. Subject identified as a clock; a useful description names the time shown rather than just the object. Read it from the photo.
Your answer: 8:40:47
